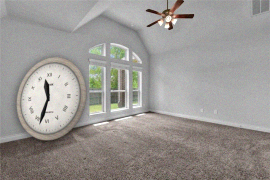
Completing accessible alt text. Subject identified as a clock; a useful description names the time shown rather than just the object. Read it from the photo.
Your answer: 11:33
